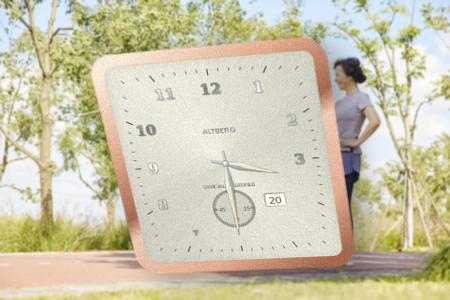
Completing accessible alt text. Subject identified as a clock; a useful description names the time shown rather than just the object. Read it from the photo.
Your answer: 3:30
